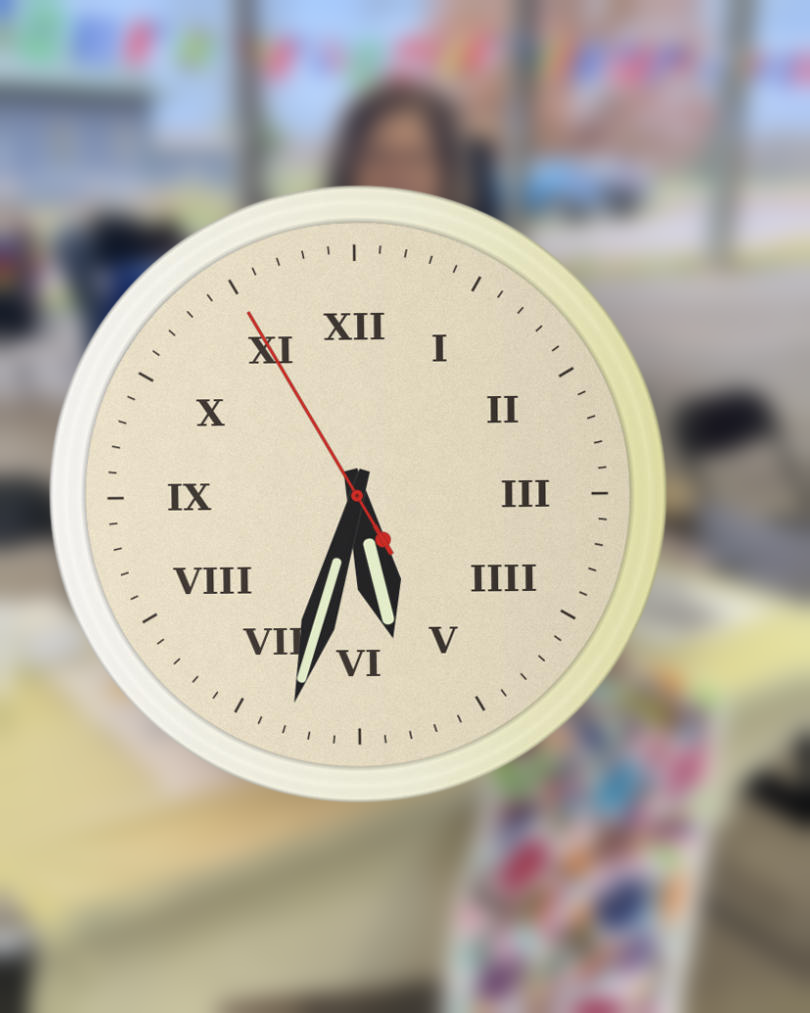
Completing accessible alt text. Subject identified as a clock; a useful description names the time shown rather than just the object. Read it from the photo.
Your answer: 5:32:55
